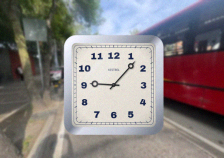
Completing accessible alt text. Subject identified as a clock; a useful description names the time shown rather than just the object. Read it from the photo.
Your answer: 9:07
